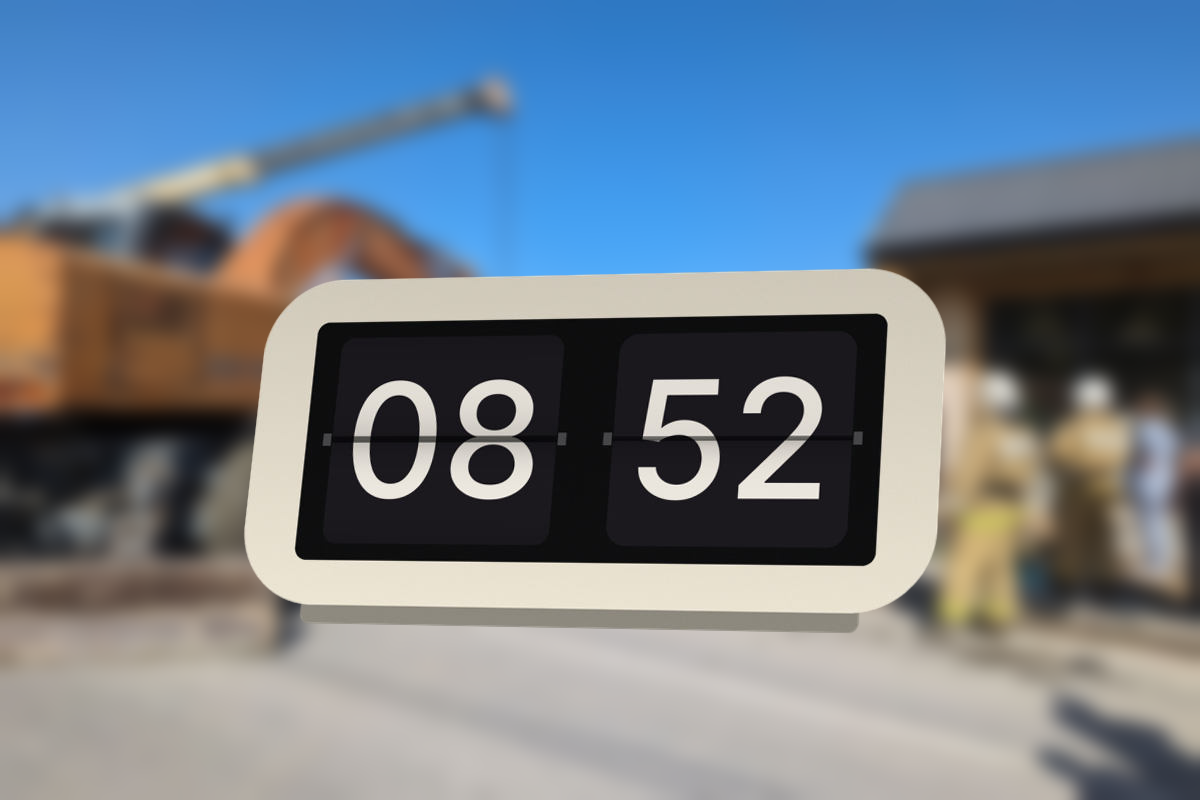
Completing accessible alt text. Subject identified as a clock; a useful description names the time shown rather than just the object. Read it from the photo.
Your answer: 8:52
